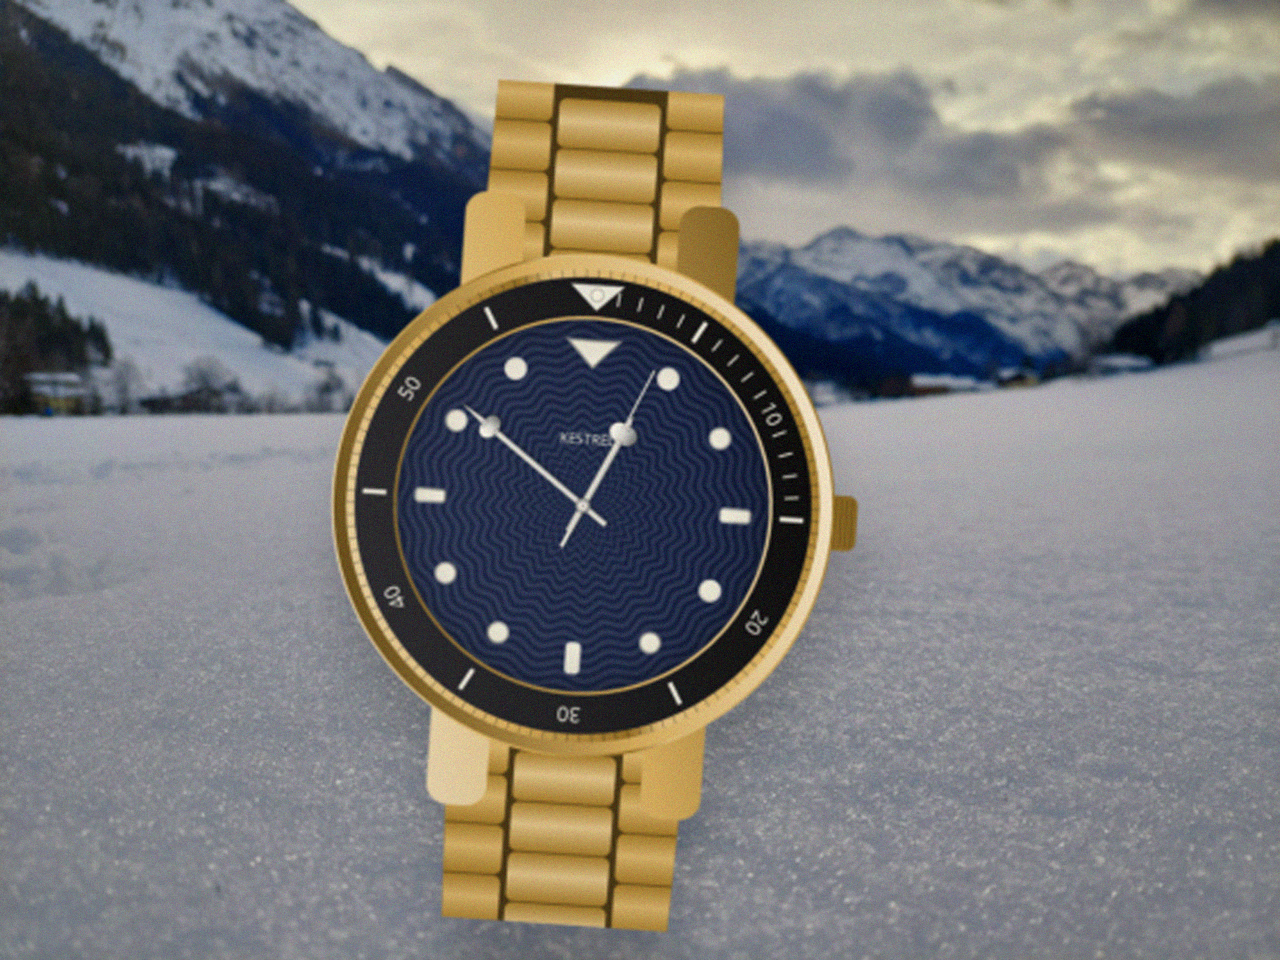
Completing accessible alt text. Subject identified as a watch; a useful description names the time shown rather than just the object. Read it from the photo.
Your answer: 12:51:04
